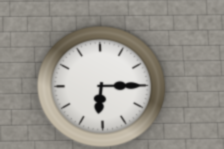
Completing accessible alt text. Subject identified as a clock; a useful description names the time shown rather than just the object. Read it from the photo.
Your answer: 6:15
